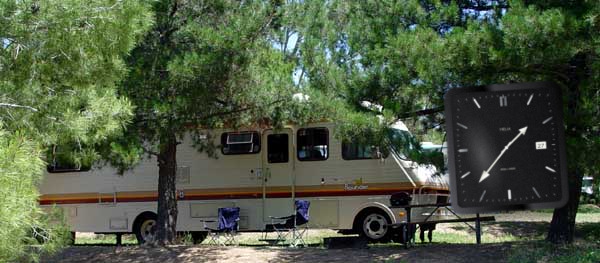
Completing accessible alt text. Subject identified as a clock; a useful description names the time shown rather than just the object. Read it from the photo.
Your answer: 1:37
